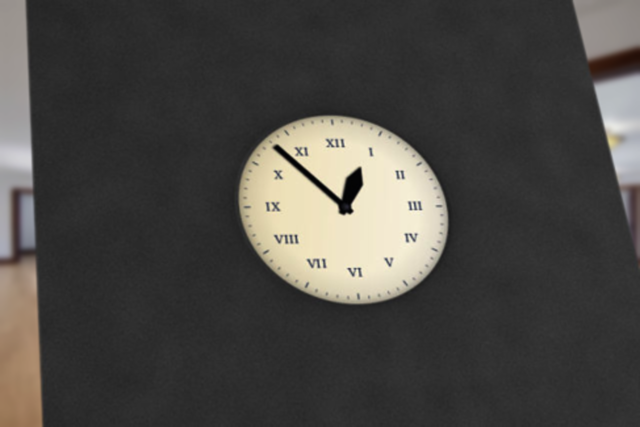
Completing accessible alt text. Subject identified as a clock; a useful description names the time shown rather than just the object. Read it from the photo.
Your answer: 12:53
